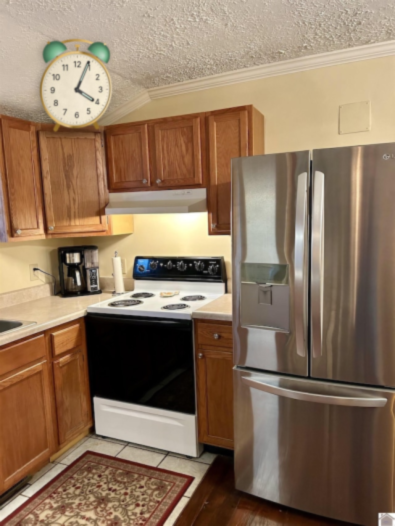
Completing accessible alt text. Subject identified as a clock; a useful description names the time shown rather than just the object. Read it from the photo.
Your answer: 4:04
